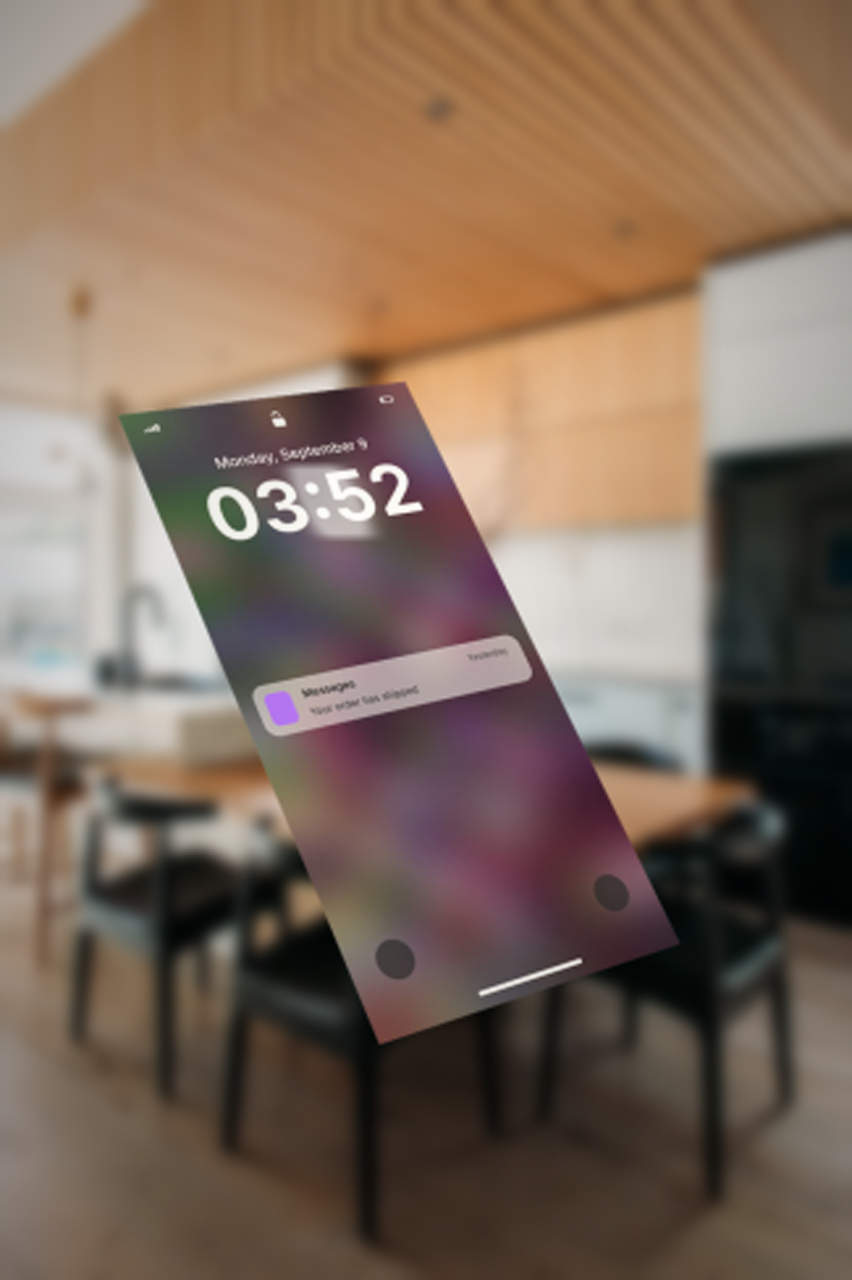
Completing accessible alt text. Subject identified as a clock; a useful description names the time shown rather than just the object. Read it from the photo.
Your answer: 3:52
